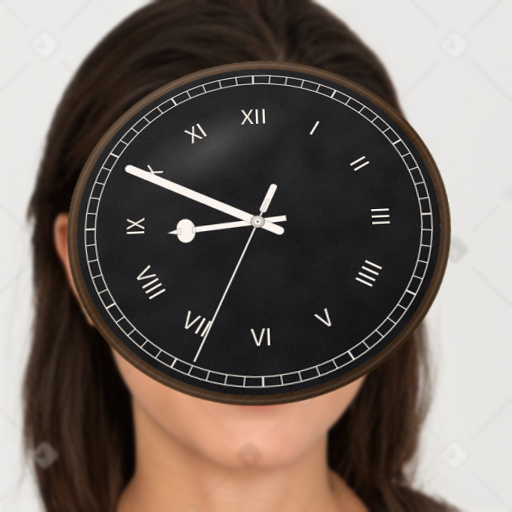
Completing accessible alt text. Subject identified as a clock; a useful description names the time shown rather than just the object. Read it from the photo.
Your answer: 8:49:34
